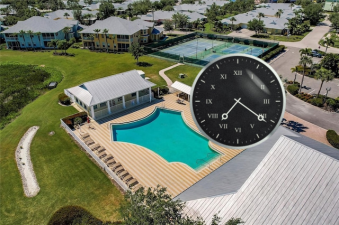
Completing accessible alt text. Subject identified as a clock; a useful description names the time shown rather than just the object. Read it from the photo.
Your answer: 7:21
